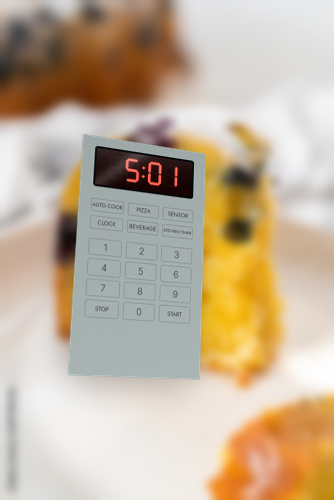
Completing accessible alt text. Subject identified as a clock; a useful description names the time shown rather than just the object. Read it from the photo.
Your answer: 5:01
